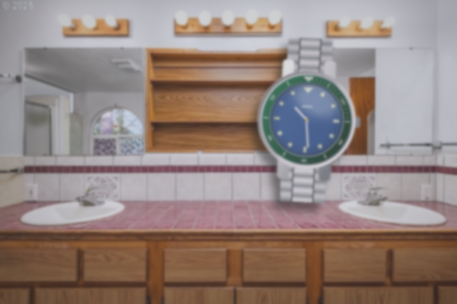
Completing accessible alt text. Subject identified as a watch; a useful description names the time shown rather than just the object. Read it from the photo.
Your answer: 10:29
